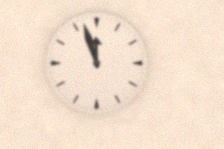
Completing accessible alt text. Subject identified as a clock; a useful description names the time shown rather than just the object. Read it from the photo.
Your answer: 11:57
